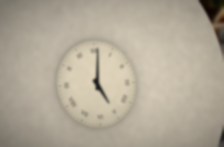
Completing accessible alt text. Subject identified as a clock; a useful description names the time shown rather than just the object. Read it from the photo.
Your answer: 5:01
